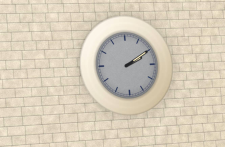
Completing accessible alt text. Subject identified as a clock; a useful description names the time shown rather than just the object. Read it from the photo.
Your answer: 2:10
